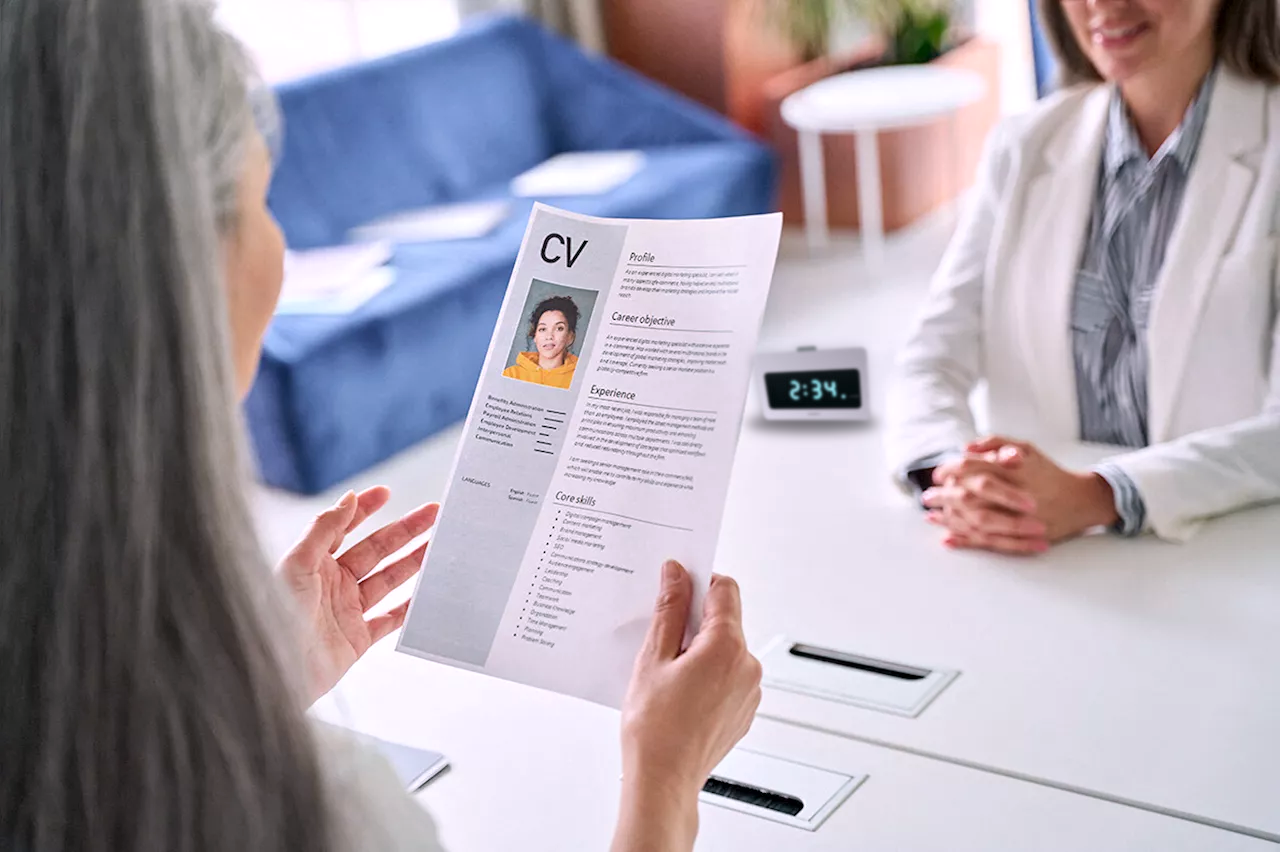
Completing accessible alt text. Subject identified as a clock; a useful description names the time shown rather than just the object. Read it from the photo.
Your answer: 2:34
